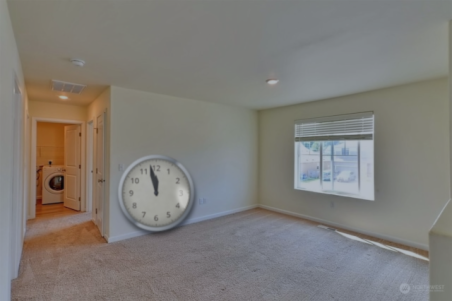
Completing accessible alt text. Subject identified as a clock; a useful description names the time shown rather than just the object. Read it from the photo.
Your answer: 11:58
